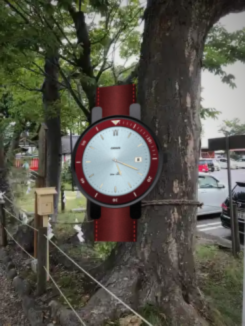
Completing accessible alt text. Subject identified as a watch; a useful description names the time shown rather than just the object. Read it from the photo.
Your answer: 5:19
